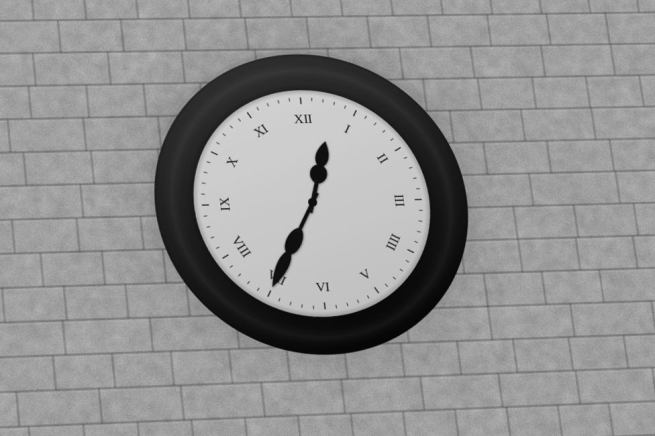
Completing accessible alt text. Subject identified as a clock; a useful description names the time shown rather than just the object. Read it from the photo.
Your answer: 12:35
